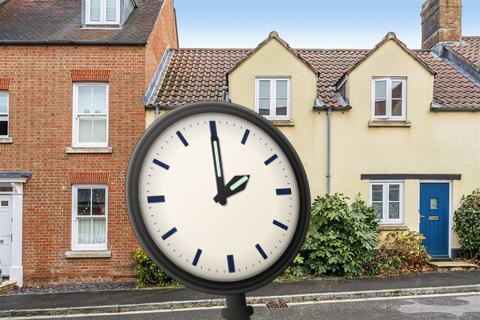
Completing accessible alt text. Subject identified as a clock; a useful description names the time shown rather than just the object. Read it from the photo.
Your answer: 2:00
